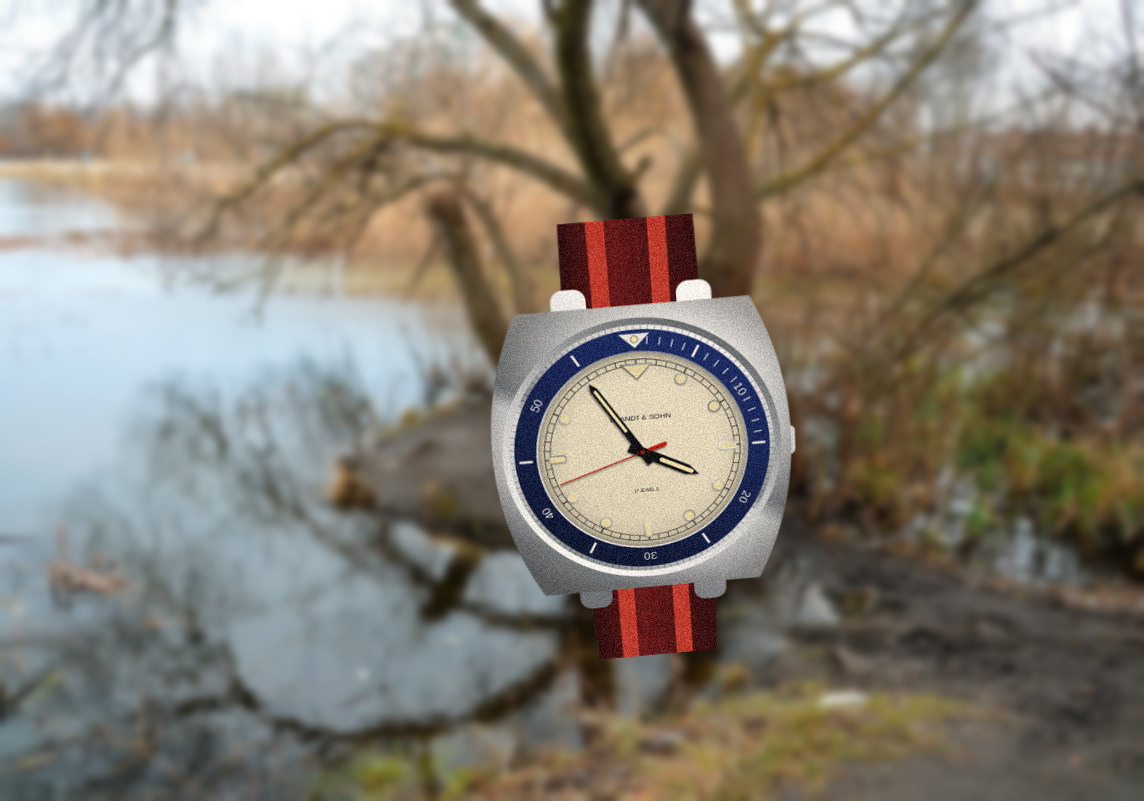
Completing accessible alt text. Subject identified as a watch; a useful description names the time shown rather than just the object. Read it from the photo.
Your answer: 3:54:42
